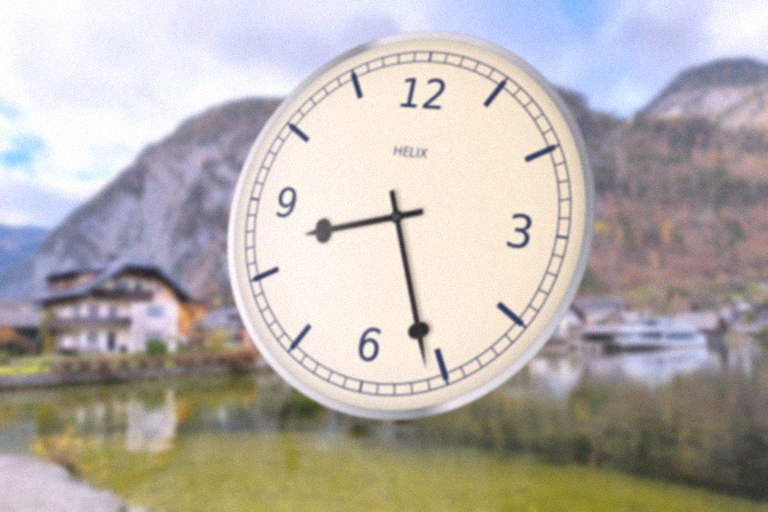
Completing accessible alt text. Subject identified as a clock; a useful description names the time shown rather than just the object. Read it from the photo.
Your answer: 8:26
